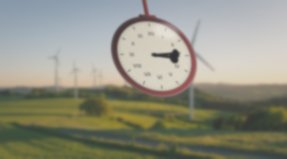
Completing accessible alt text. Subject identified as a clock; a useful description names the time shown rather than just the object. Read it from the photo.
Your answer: 3:14
